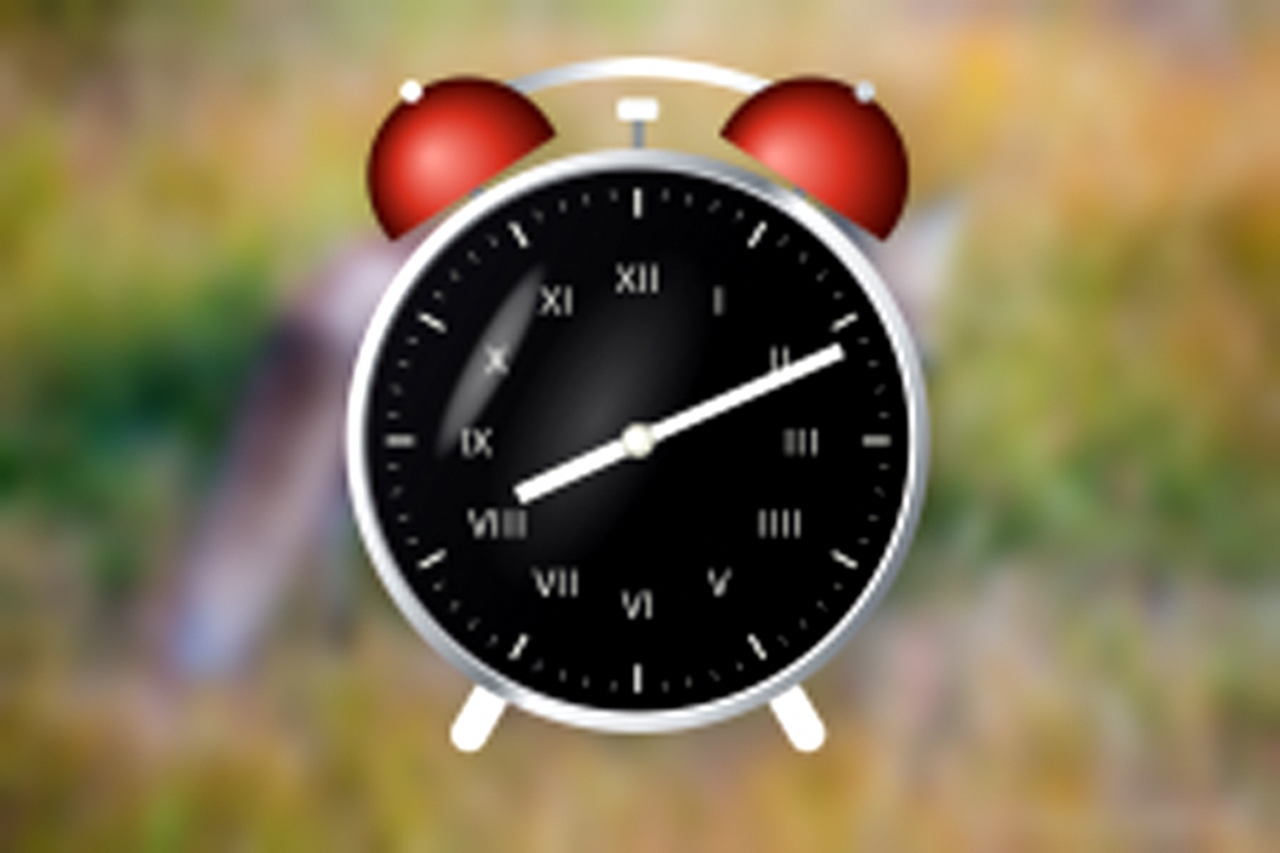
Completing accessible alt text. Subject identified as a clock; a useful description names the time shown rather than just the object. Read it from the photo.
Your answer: 8:11
